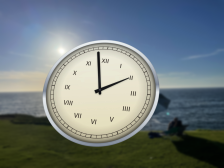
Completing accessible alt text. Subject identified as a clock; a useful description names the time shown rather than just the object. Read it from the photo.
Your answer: 1:58
